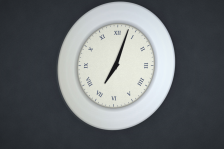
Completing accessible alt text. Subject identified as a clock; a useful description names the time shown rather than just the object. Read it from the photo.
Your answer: 7:03
